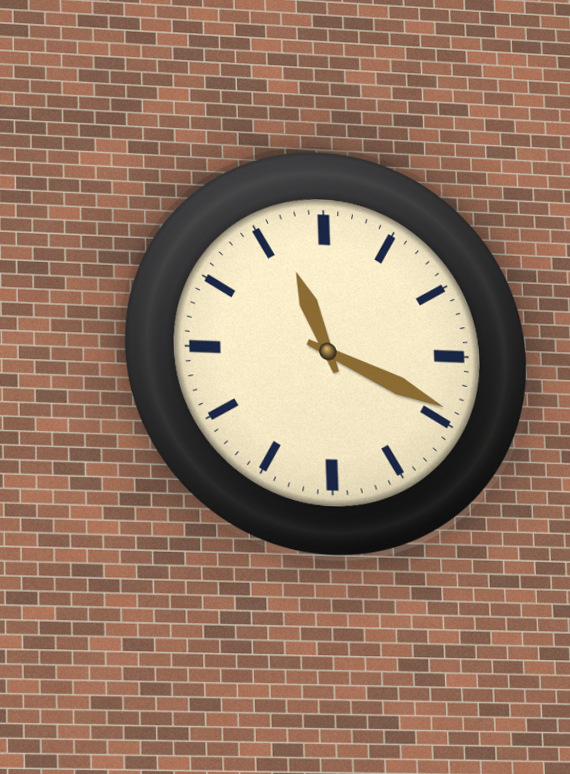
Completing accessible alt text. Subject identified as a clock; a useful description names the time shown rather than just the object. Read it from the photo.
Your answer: 11:19
